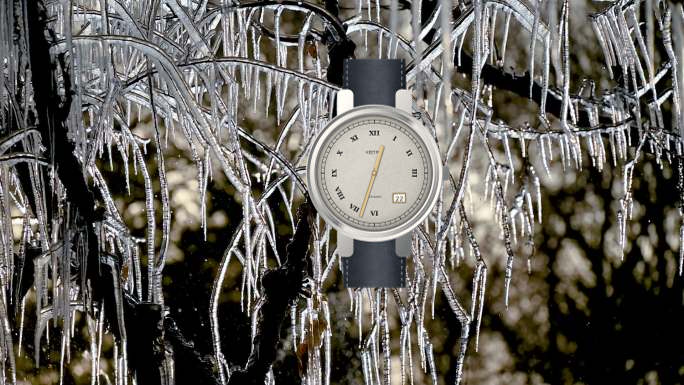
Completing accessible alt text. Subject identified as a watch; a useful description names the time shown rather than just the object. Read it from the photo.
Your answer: 12:33
